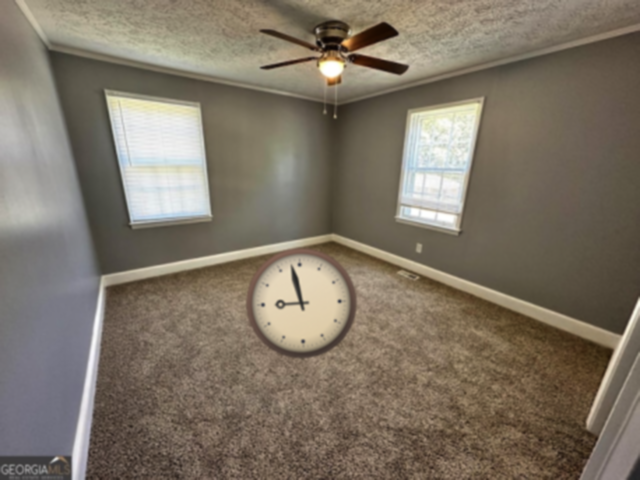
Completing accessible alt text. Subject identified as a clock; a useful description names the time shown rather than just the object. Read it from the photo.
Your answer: 8:58
